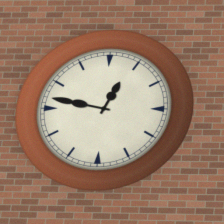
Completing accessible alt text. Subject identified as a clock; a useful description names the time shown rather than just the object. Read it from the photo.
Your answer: 12:47
